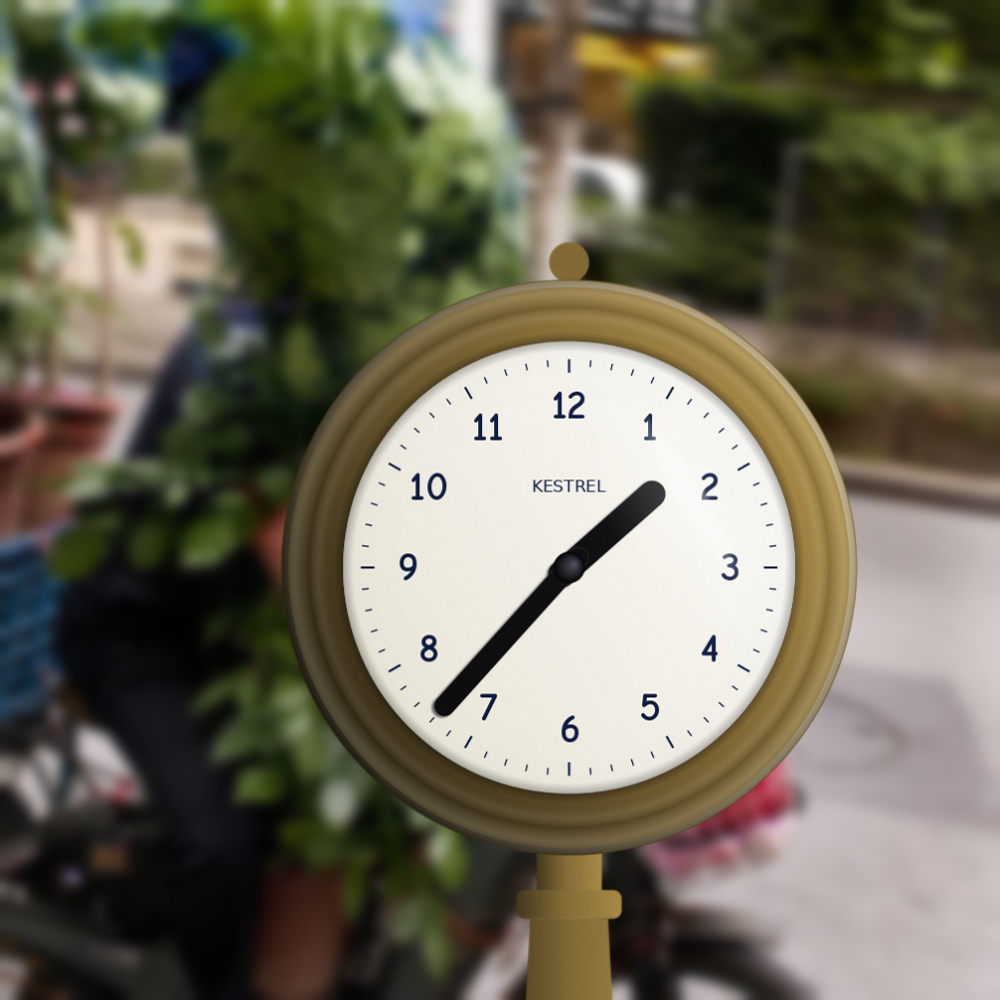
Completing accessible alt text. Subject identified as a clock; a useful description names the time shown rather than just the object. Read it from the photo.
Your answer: 1:37
